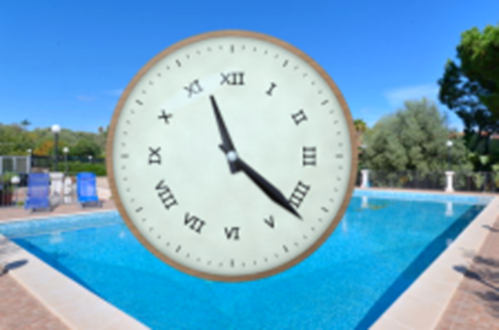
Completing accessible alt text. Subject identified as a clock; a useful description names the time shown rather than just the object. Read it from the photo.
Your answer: 11:22
